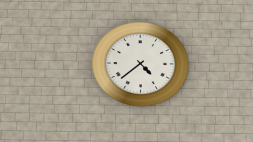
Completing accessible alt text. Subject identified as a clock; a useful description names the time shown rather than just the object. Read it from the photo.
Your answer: 4:38
